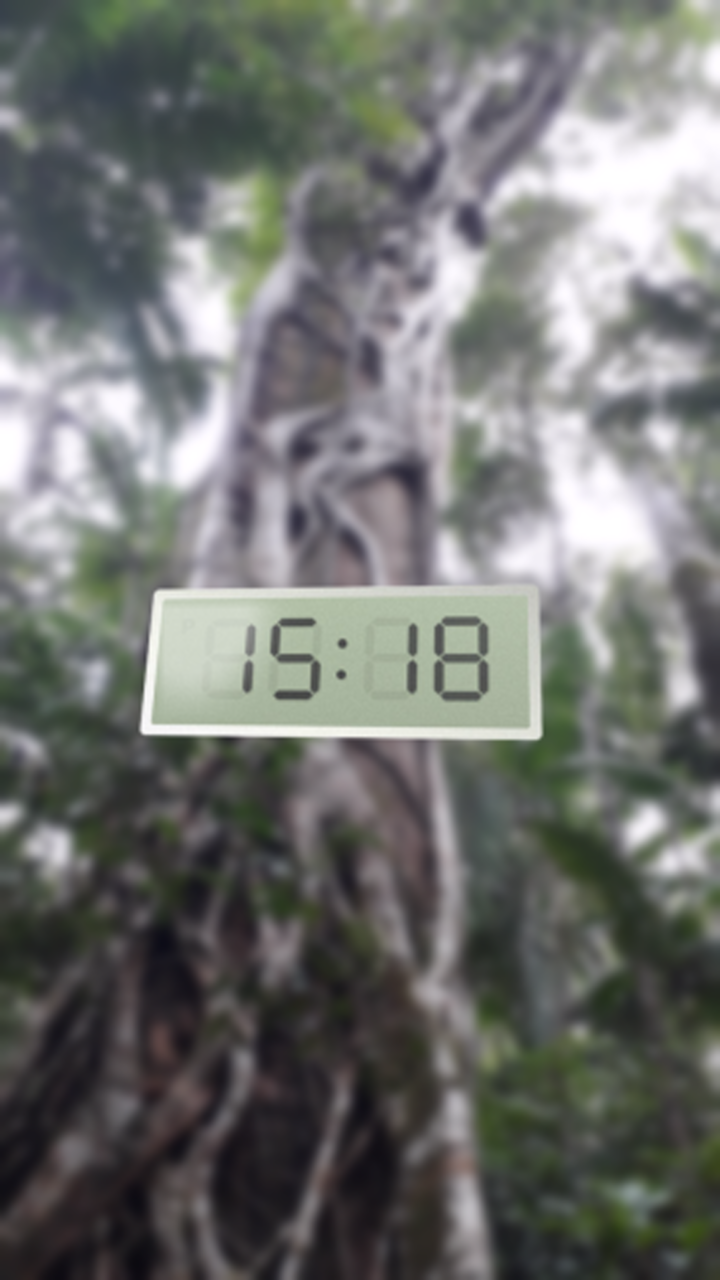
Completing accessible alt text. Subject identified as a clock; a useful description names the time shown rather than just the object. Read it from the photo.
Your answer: 15:18
